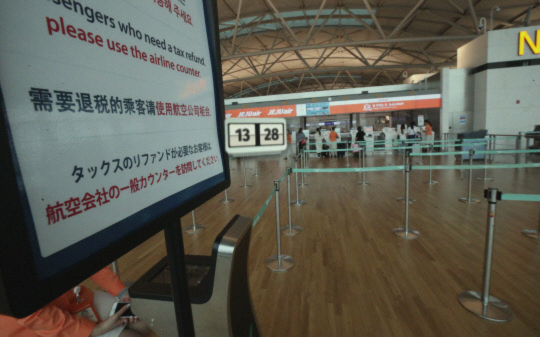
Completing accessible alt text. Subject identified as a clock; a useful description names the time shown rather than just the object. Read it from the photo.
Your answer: 13:28
